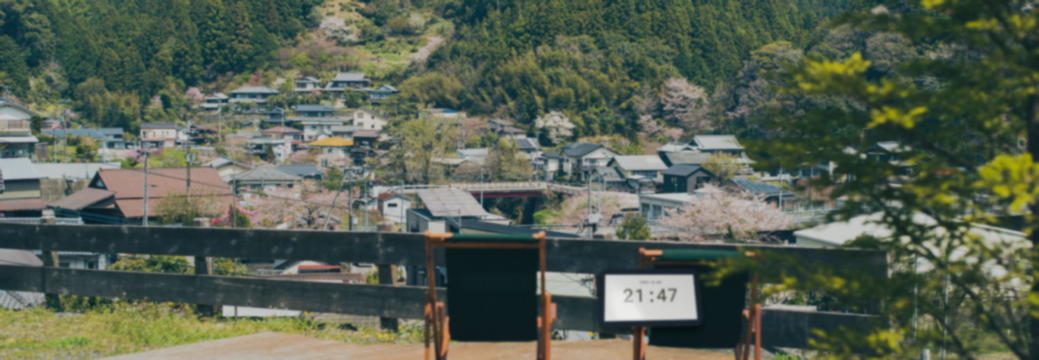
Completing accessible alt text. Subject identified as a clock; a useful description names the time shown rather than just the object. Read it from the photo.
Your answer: 21:47
